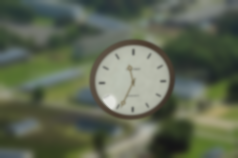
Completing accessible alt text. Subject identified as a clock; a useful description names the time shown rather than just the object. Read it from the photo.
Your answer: 11:34
